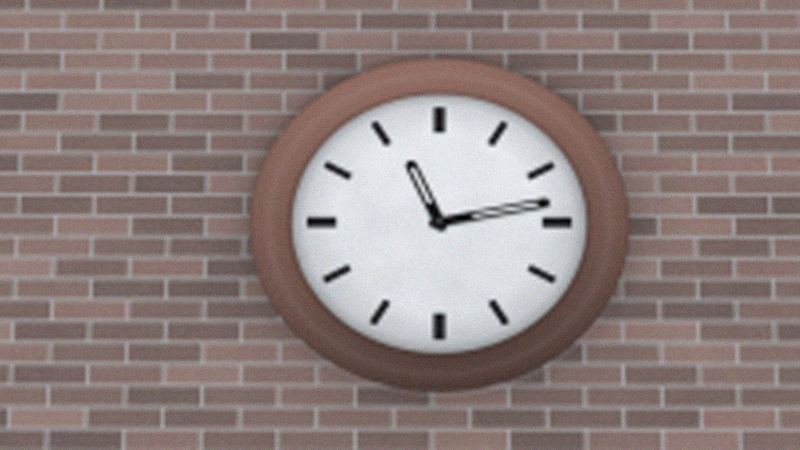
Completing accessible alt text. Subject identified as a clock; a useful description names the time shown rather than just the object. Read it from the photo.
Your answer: 11:13
